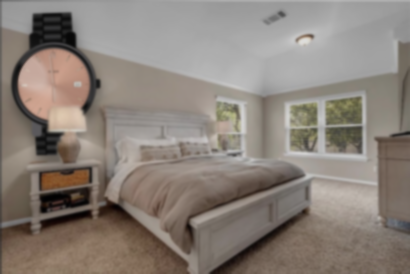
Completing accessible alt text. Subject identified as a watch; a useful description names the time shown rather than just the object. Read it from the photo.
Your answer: 5:59
